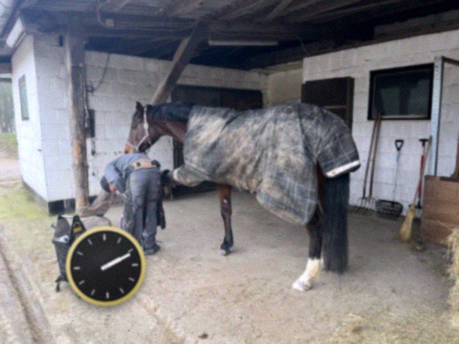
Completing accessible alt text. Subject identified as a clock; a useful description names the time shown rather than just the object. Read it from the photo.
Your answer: 2:11
